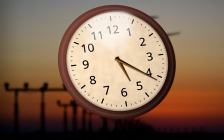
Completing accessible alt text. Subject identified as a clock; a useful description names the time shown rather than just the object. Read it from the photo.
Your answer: 5:21
